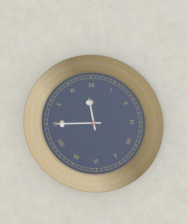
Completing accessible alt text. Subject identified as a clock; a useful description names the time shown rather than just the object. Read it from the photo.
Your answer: 11:45
